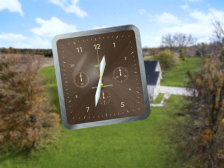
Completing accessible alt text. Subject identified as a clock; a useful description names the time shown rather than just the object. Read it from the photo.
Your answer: 12:33
